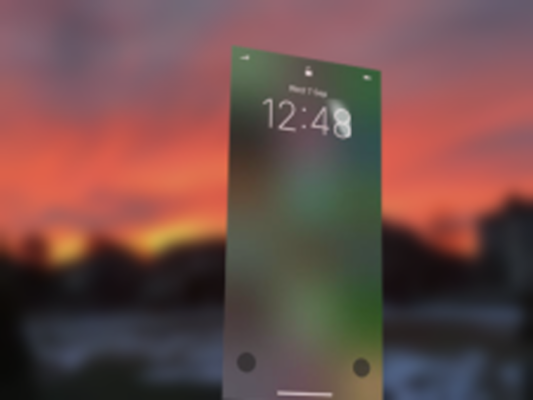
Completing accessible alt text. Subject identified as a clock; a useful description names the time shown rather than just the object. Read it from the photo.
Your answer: 12:48
